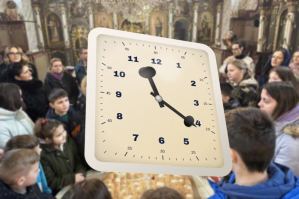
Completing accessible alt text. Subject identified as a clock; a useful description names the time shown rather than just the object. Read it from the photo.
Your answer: 11:21
